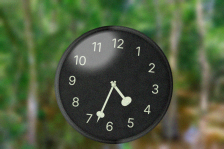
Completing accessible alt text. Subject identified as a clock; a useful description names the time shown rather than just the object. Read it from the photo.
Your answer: 4:33
